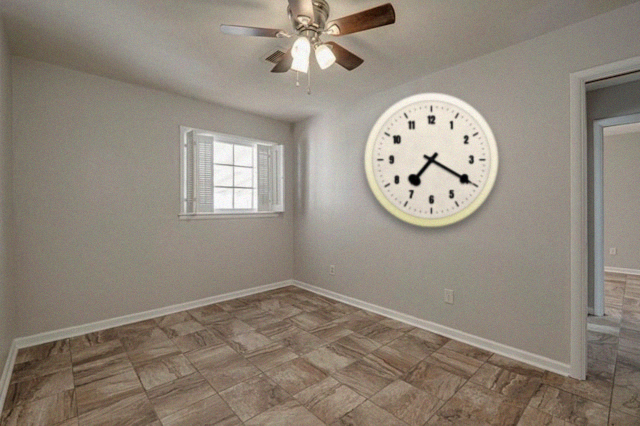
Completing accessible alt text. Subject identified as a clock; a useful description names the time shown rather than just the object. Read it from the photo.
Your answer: 7:20
